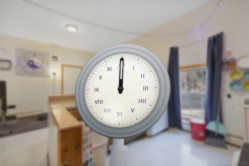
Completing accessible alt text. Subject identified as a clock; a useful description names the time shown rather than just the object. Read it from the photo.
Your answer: 12:00
